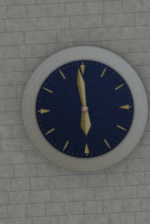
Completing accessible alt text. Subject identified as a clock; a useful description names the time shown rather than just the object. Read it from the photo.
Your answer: 5:59
